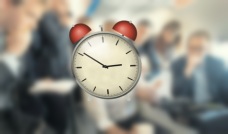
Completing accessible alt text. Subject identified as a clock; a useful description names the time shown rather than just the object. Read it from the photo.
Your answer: 2:51
